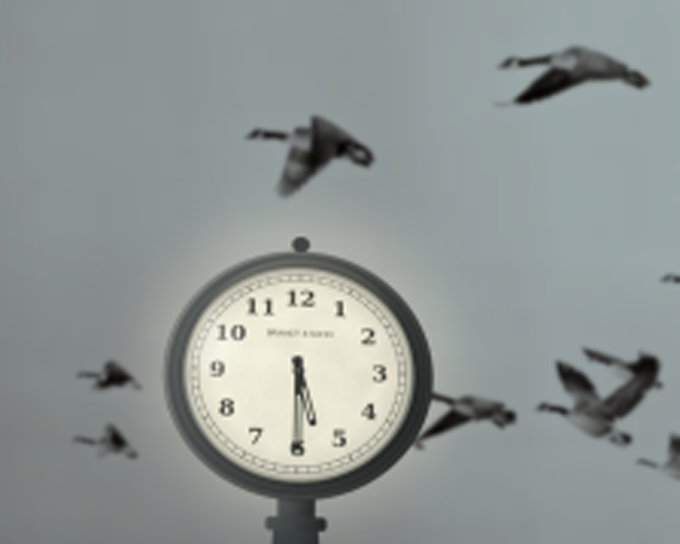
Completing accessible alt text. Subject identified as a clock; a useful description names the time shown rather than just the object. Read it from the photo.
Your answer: 5:30
